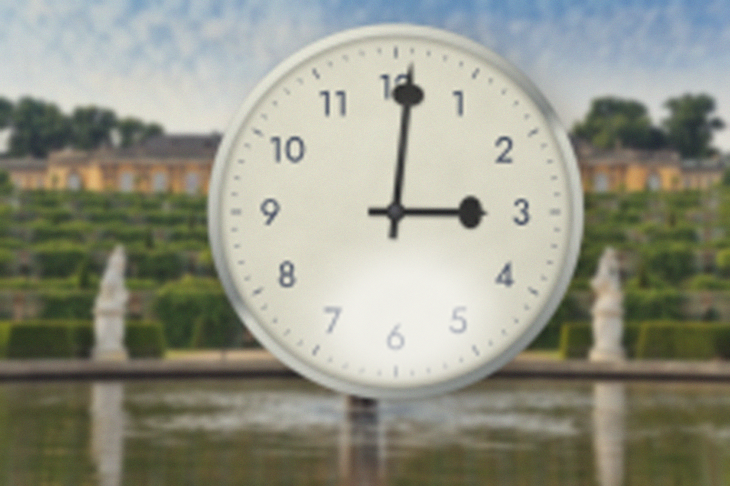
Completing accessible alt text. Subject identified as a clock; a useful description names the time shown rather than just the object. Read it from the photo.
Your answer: 3:01
